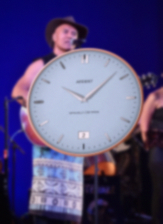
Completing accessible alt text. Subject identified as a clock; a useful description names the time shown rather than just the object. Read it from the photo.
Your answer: 10:08
